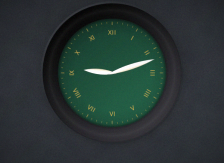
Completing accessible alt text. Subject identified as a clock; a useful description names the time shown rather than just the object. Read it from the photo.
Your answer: 9:12
